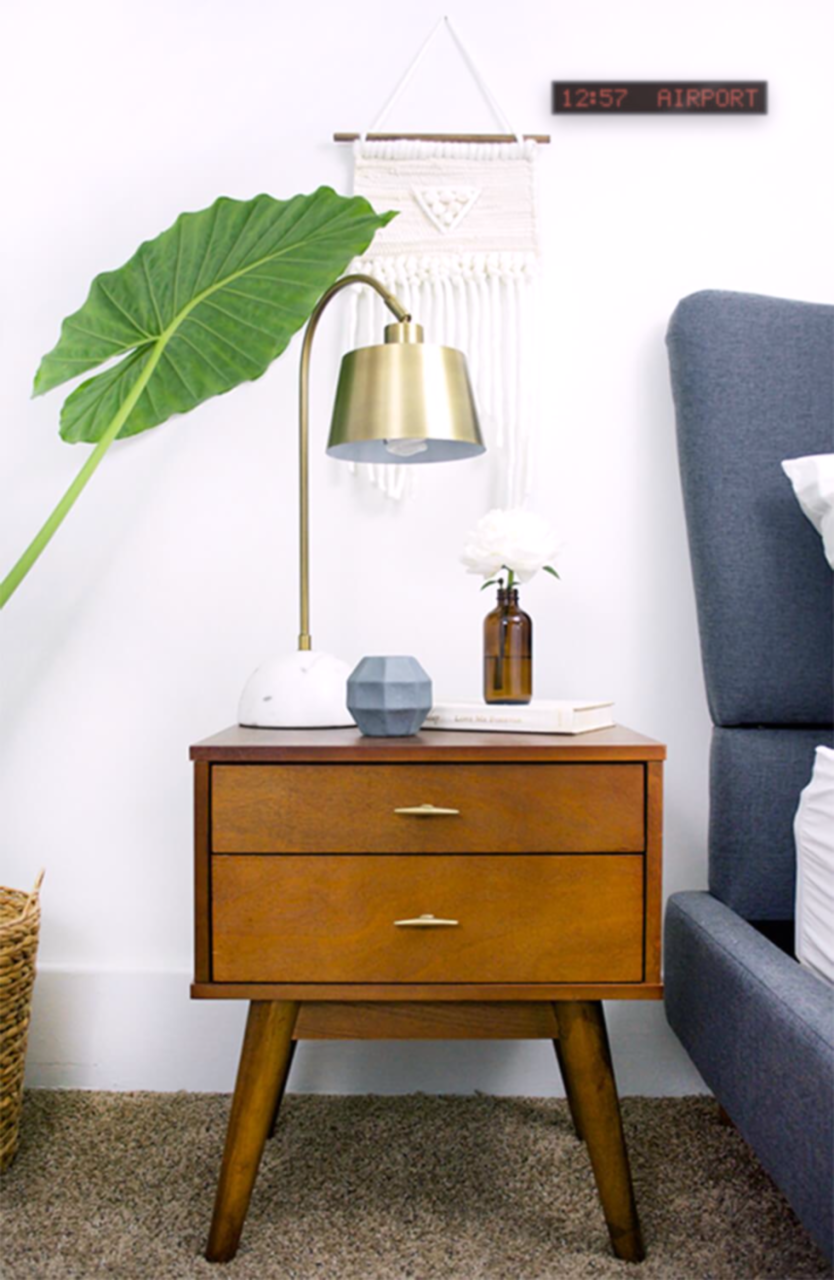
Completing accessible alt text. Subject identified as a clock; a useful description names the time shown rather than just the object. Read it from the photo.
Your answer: 12:57
